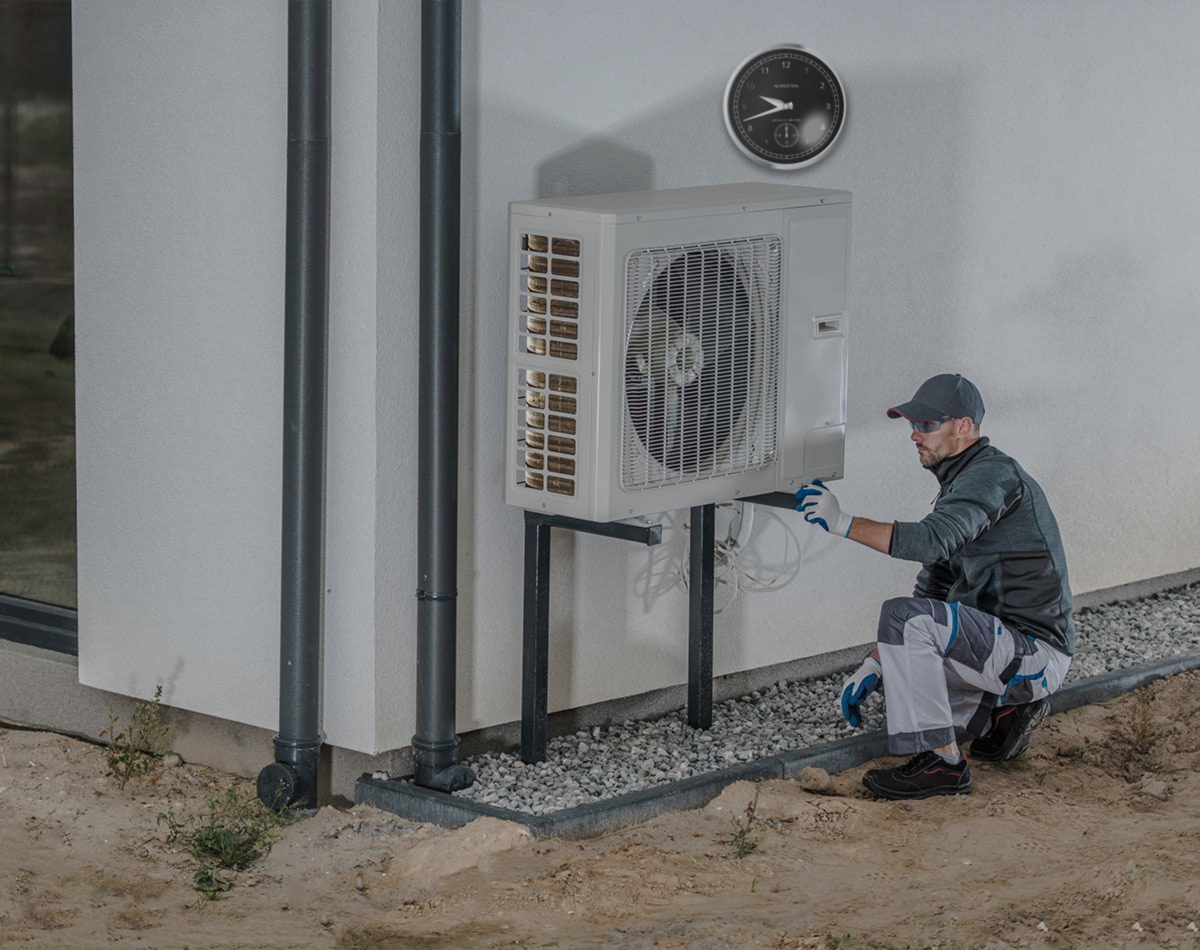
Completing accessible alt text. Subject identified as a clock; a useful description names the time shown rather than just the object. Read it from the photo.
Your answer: 9:42
